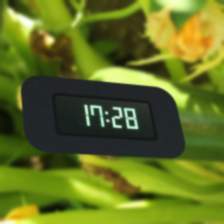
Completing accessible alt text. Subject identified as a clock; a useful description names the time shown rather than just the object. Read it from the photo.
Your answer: 17:28
